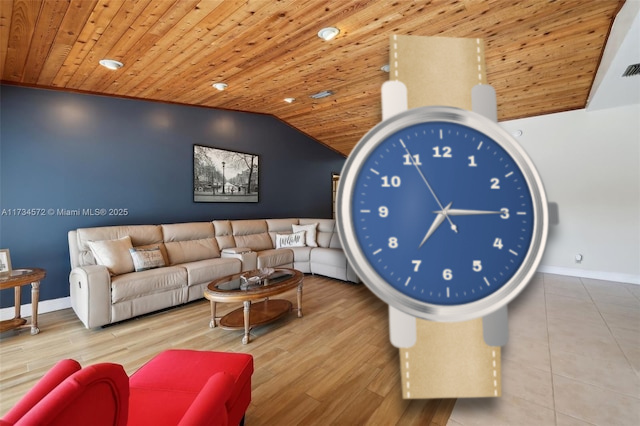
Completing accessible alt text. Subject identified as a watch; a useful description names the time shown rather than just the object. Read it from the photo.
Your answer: 7:14:55
